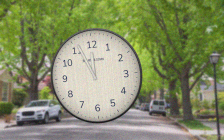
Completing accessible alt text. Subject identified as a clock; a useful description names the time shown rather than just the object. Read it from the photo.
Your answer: 11:56
